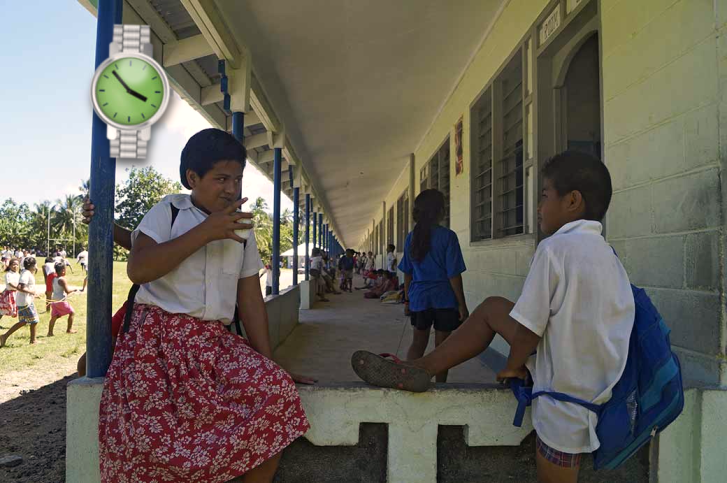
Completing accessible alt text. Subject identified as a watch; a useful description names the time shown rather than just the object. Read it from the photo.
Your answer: 3:53
